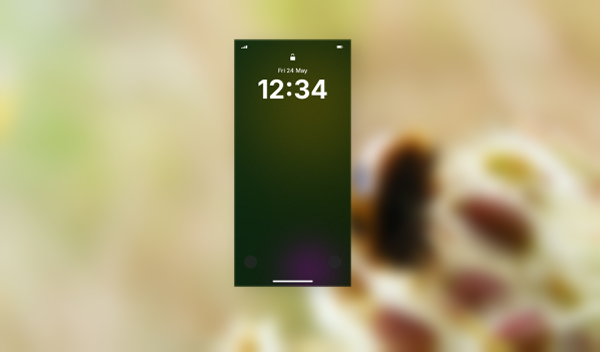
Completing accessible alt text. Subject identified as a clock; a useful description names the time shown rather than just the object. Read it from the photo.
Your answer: 12:34
